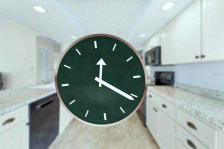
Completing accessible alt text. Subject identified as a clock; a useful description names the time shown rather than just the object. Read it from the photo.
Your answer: 12:21
